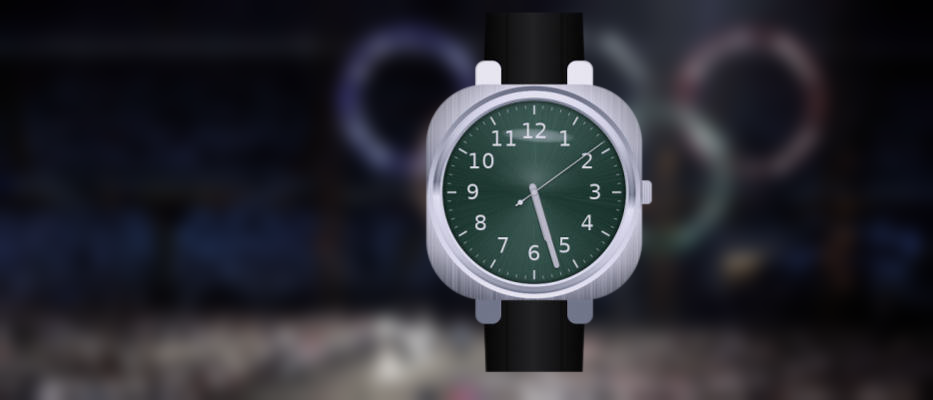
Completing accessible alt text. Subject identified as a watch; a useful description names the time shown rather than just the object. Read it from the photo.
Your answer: 5:27:09
